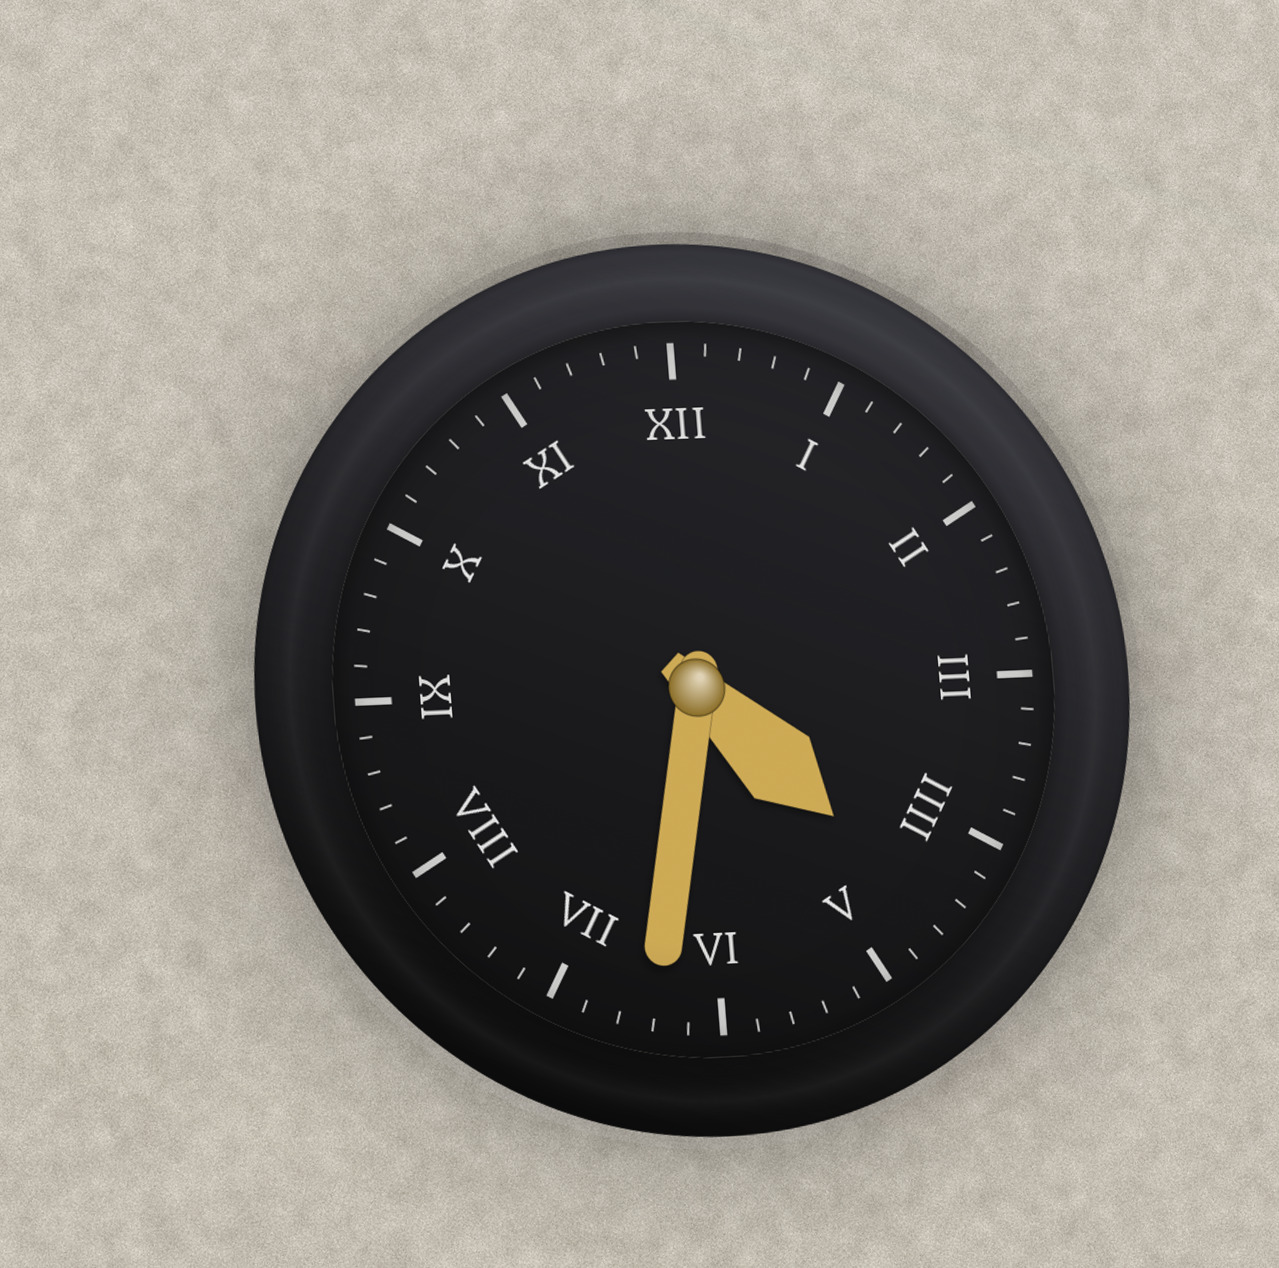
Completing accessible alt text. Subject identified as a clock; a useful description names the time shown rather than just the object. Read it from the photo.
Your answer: 4:32
